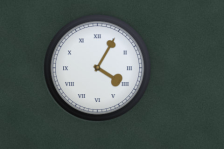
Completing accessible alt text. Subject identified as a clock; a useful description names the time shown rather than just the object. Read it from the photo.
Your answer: 4:05
